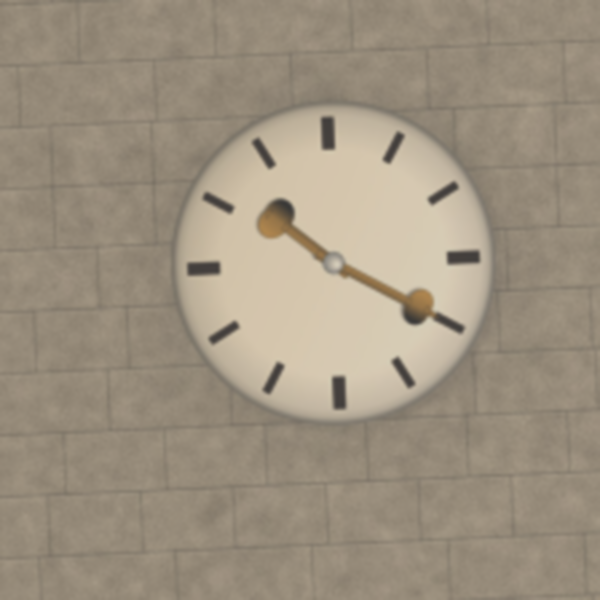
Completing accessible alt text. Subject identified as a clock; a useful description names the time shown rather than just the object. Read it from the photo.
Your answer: 10:20
